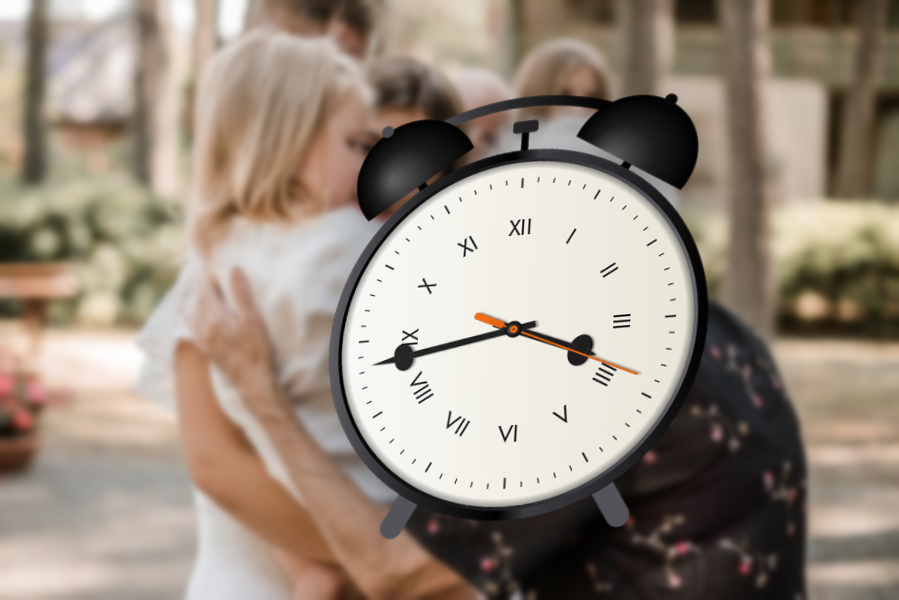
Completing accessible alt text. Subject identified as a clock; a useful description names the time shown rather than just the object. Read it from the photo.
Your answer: 3:43:19
